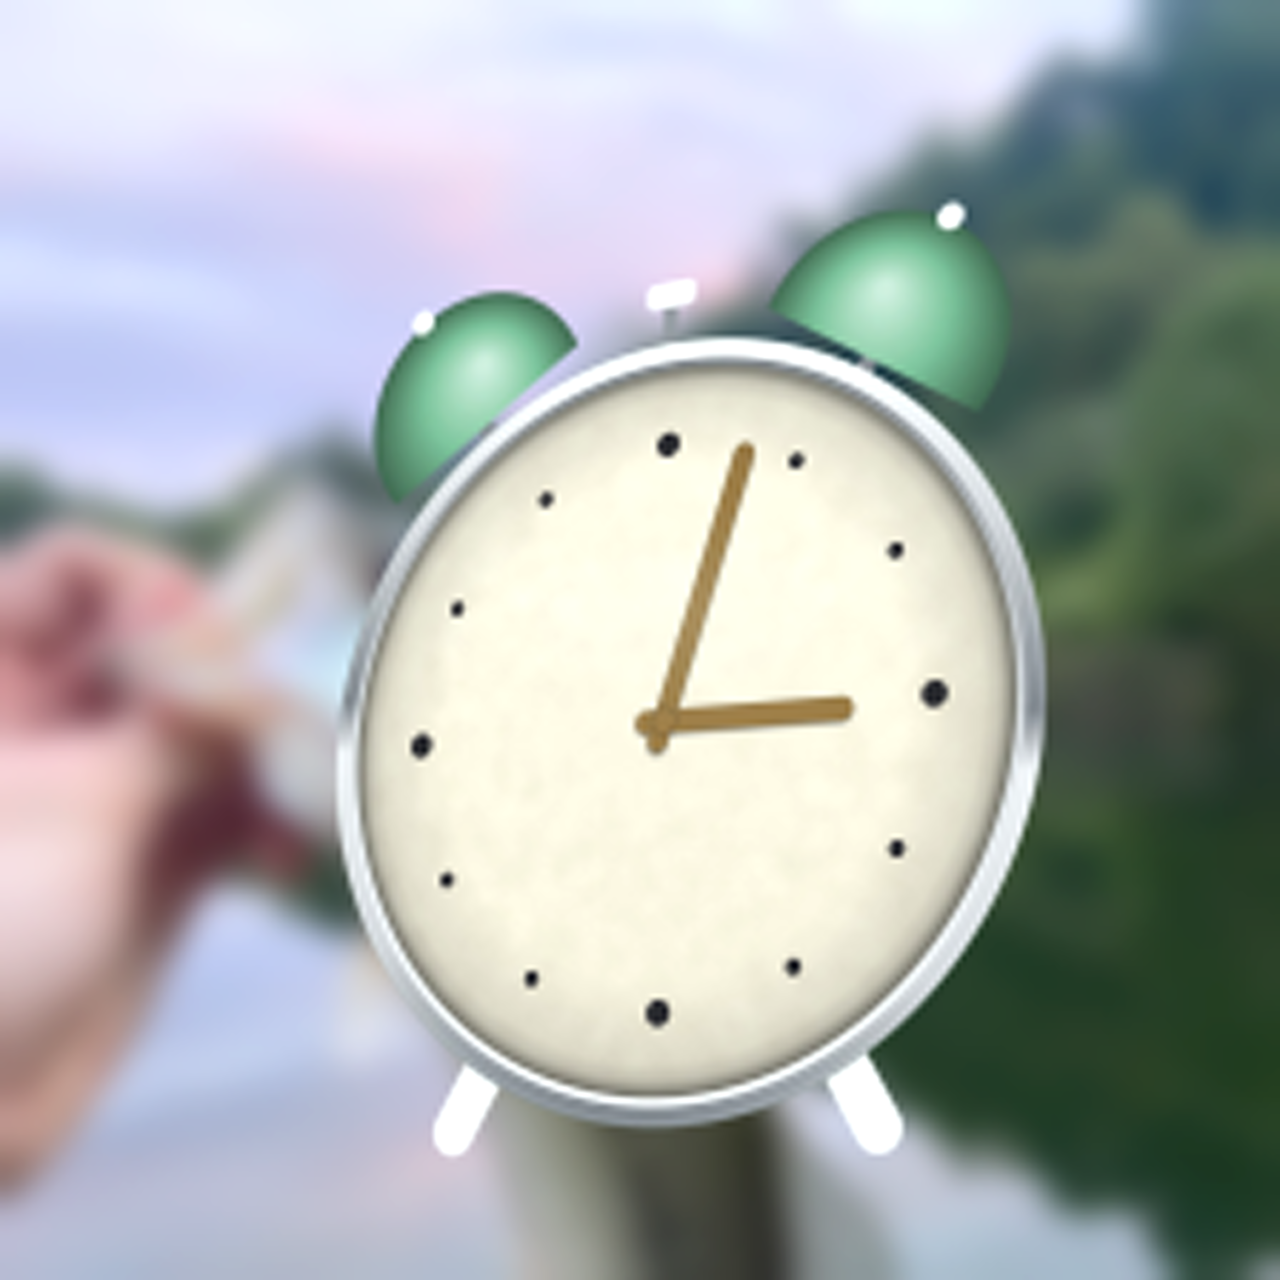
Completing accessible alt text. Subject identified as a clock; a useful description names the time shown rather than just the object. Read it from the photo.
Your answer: 3:03
